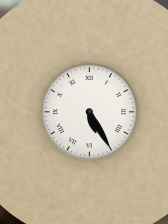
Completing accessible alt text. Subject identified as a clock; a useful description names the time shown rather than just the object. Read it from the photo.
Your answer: 5:25
